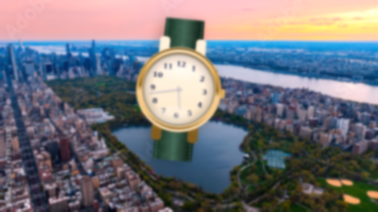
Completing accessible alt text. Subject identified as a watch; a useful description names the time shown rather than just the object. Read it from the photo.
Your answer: 5:43
